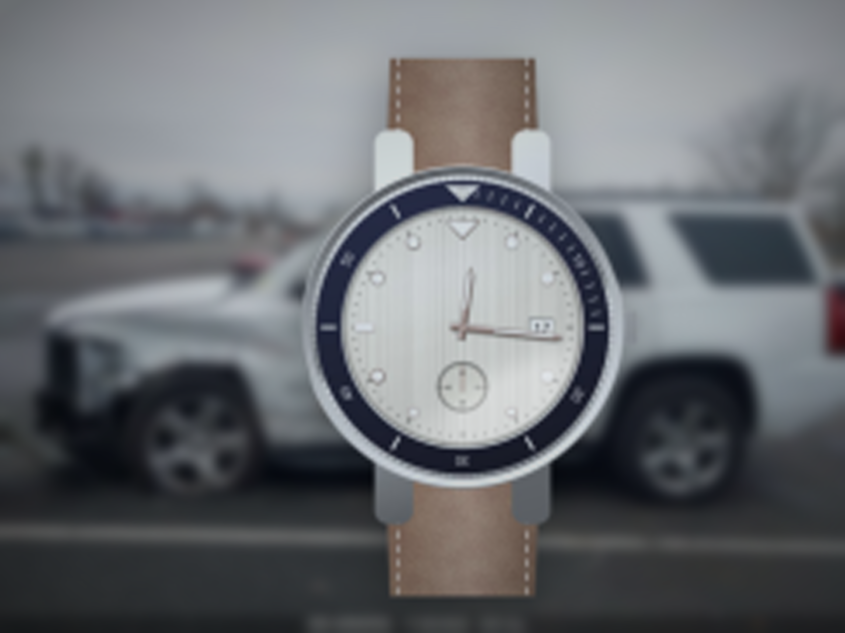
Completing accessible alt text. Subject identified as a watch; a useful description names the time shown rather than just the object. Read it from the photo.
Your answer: 12:16
